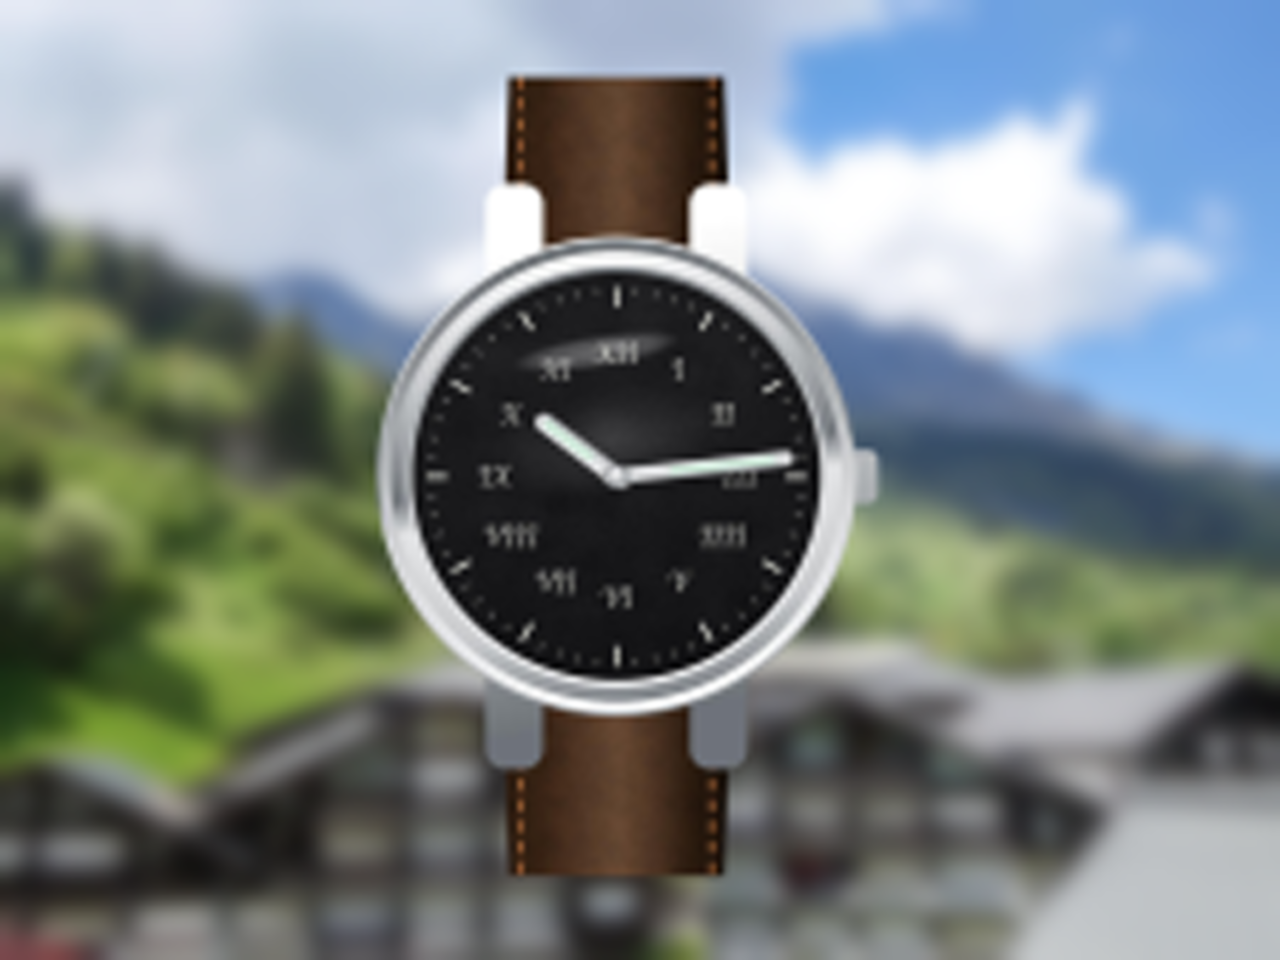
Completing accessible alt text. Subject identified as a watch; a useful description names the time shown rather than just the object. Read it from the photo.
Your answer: 10:14
